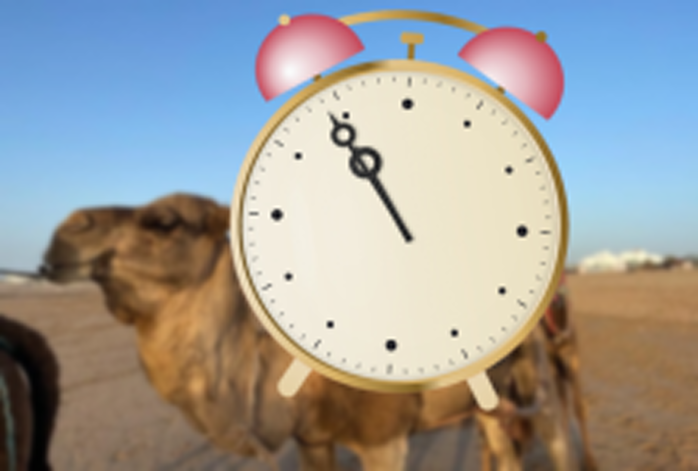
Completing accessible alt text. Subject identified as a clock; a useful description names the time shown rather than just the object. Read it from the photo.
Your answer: 10:54
